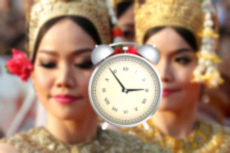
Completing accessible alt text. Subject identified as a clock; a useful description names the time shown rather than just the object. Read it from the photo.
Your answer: 2:54
